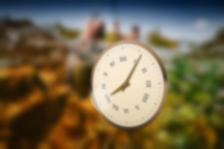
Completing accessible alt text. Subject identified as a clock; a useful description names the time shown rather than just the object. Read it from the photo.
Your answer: 8:06
